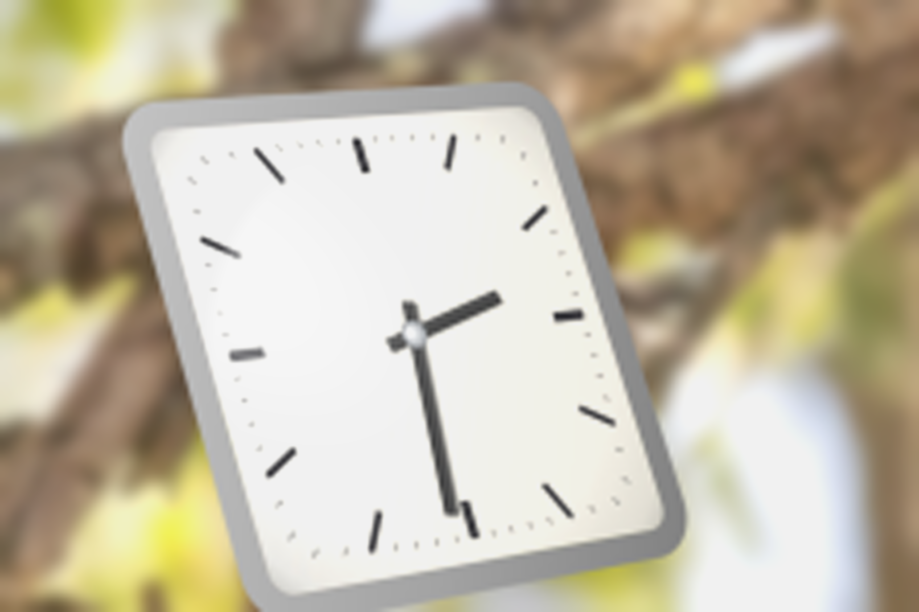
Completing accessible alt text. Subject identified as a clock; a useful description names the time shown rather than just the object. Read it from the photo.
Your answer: 2:31
